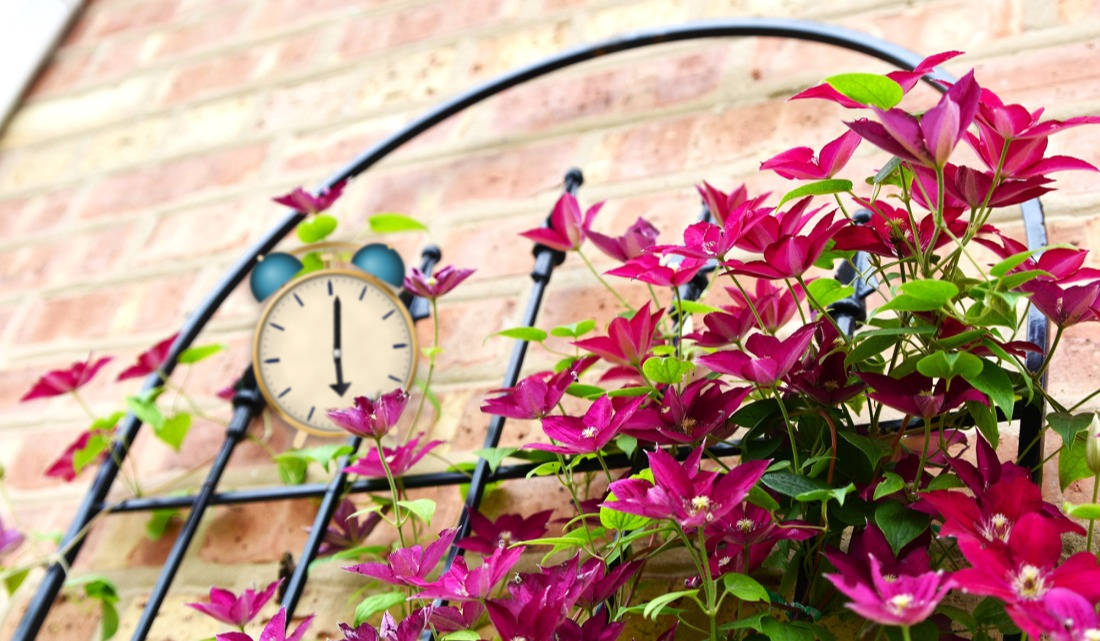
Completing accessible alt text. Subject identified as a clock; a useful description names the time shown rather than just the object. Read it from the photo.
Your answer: 6:01
